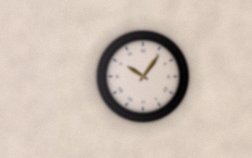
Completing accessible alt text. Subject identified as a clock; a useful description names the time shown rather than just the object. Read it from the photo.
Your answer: 10:06
